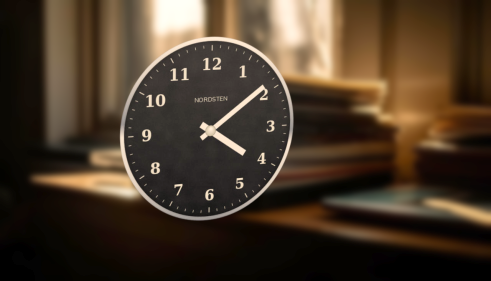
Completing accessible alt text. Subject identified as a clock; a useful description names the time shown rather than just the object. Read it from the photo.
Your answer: 4:09
